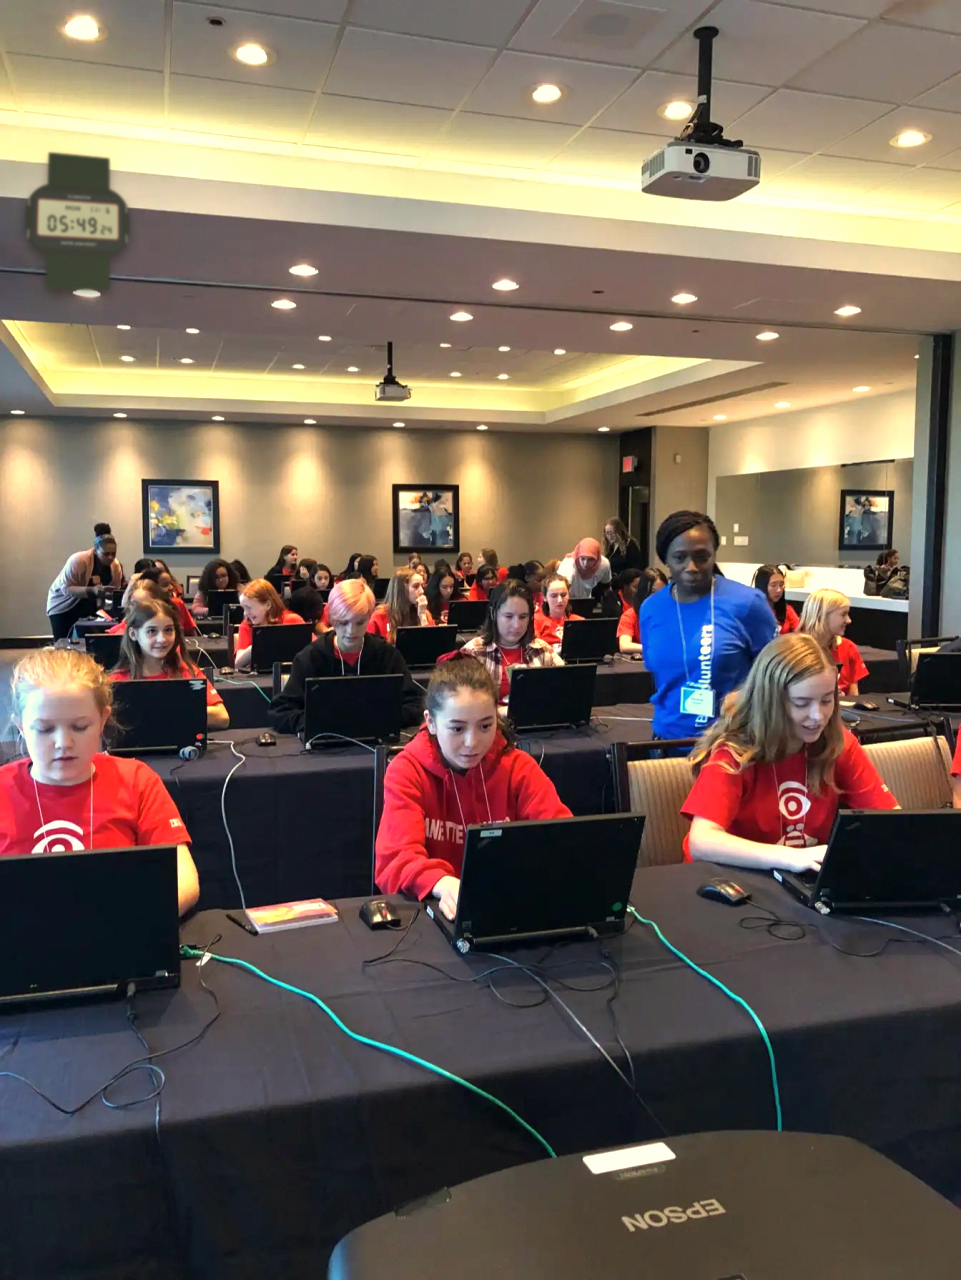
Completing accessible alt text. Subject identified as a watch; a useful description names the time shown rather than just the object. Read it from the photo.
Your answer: 5:49
